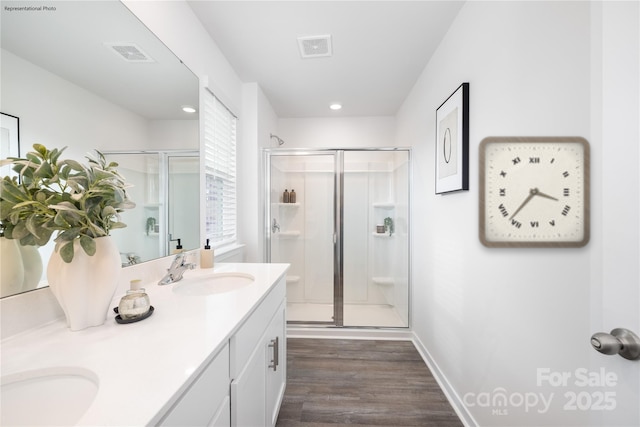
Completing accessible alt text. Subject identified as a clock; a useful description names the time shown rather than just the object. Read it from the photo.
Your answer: 3:37
